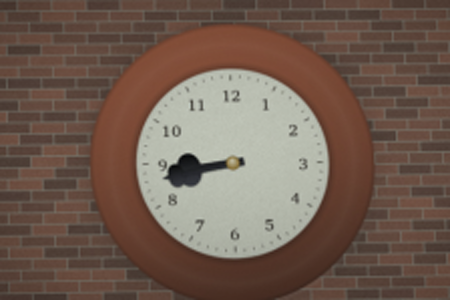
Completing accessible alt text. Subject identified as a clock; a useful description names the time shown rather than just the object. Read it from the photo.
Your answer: 8:43
